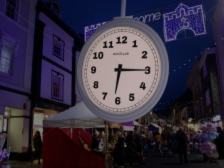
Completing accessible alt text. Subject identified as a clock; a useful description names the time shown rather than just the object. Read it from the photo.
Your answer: 6:15
